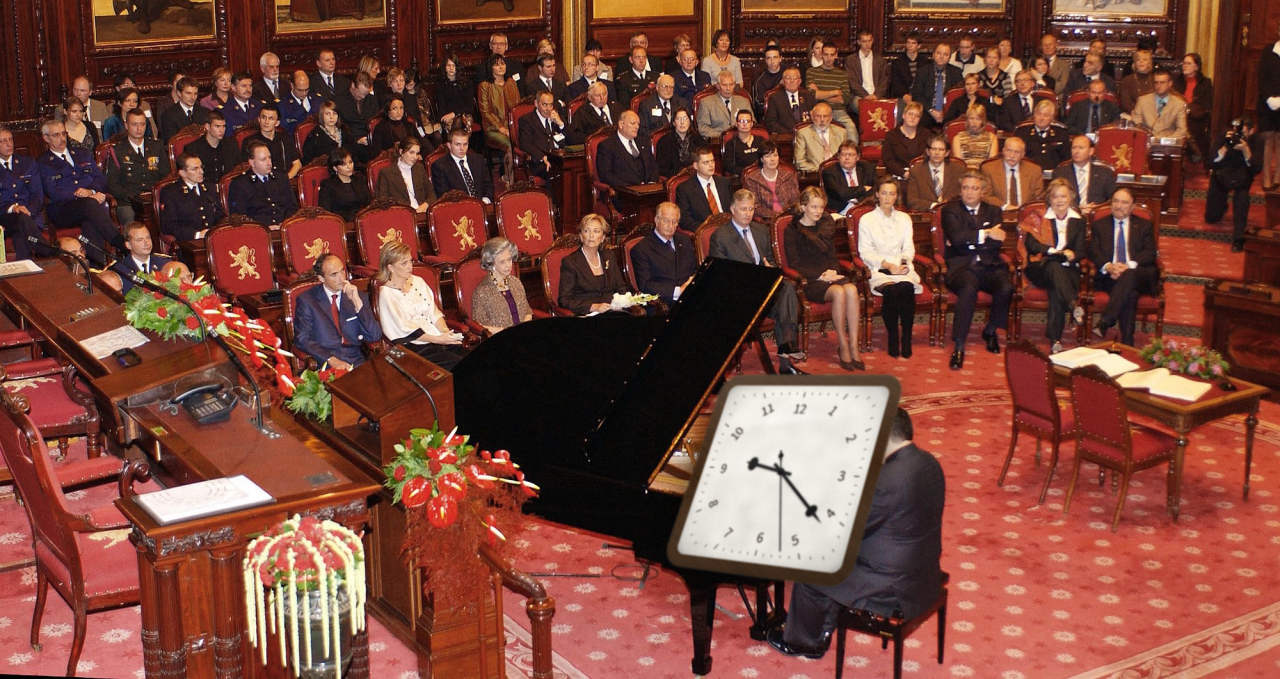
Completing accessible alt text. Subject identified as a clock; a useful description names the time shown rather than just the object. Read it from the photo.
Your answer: 9:21:27
